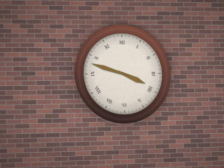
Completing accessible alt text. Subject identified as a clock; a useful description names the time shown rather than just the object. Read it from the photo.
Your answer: 3:48
